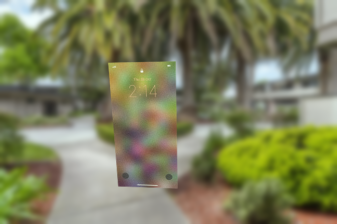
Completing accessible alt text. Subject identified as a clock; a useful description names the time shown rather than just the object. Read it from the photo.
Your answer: 2:14
